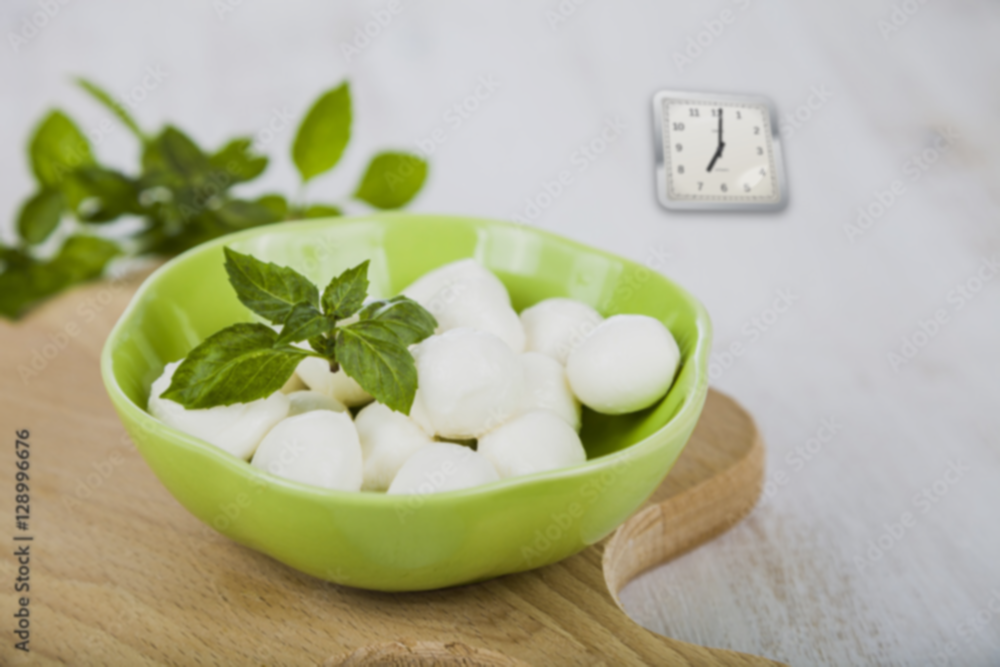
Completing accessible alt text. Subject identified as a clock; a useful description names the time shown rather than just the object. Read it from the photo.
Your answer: 7:01
